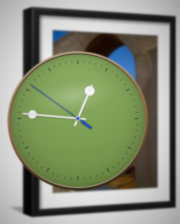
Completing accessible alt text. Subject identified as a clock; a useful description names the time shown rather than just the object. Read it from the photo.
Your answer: 12:45:51
